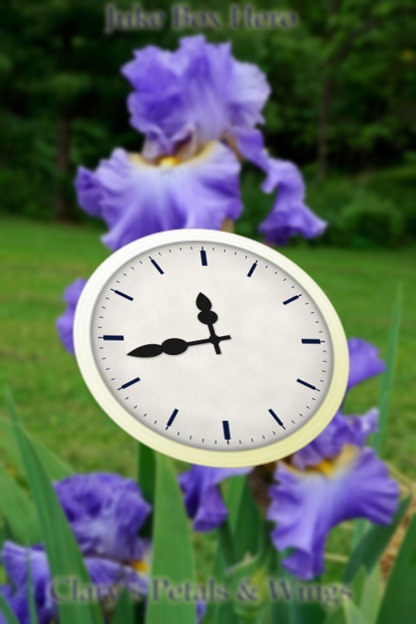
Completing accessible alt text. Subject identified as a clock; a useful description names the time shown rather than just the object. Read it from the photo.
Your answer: 11:43
